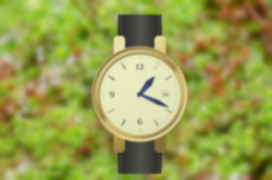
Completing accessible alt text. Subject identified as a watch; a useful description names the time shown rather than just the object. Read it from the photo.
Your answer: 1:19
